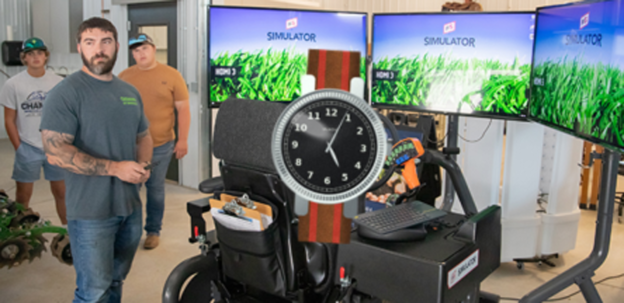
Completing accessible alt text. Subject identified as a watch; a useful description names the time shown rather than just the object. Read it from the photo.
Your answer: 5:04
